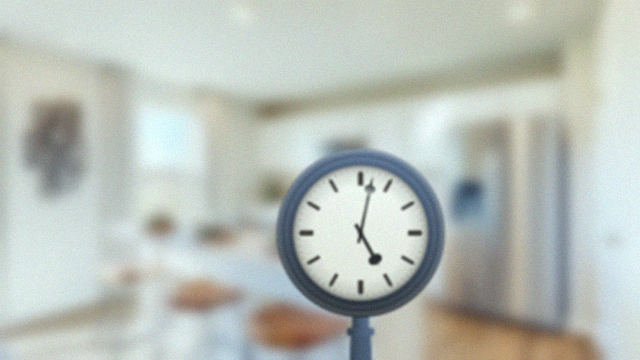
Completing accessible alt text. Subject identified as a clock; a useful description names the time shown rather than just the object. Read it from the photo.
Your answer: 5:02
